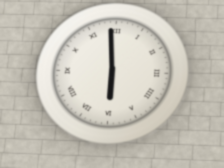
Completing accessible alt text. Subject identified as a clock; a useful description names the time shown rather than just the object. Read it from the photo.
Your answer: 5:59
